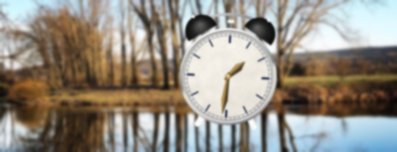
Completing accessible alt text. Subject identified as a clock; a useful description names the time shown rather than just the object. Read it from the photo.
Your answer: 1:31
